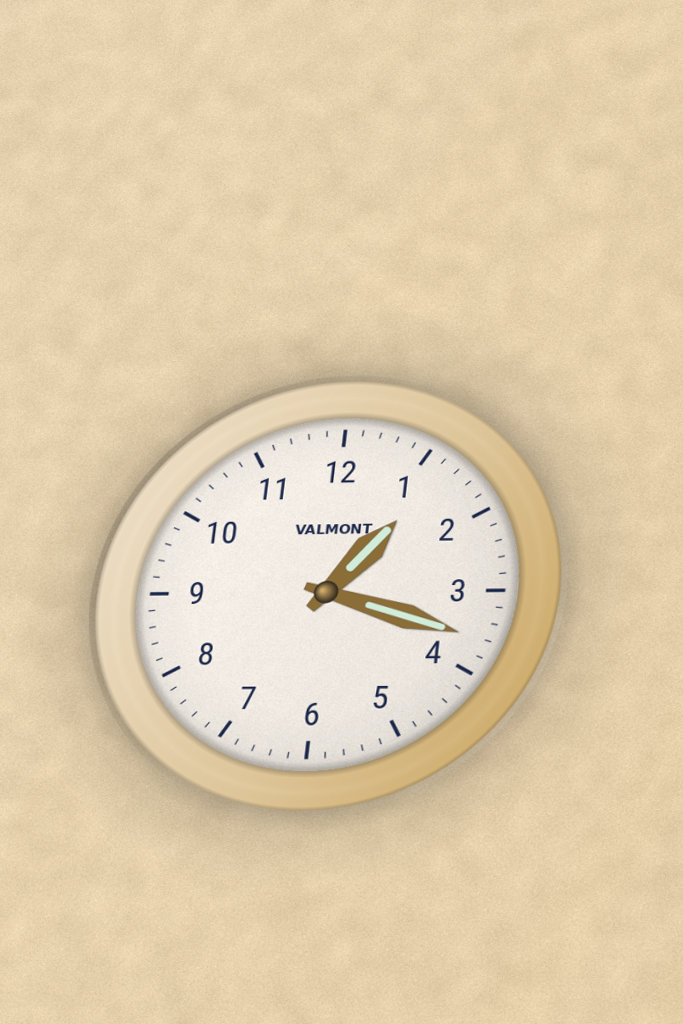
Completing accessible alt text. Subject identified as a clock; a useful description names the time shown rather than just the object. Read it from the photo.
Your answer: 1:18
